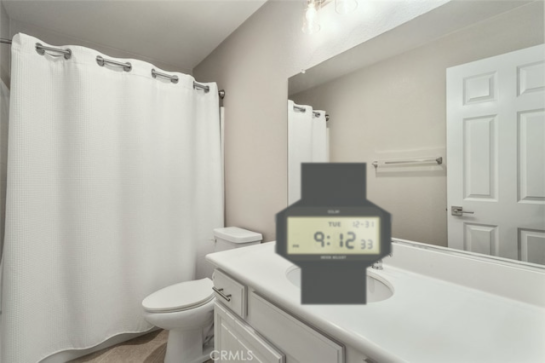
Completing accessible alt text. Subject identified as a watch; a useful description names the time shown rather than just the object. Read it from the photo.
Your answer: 9:12
